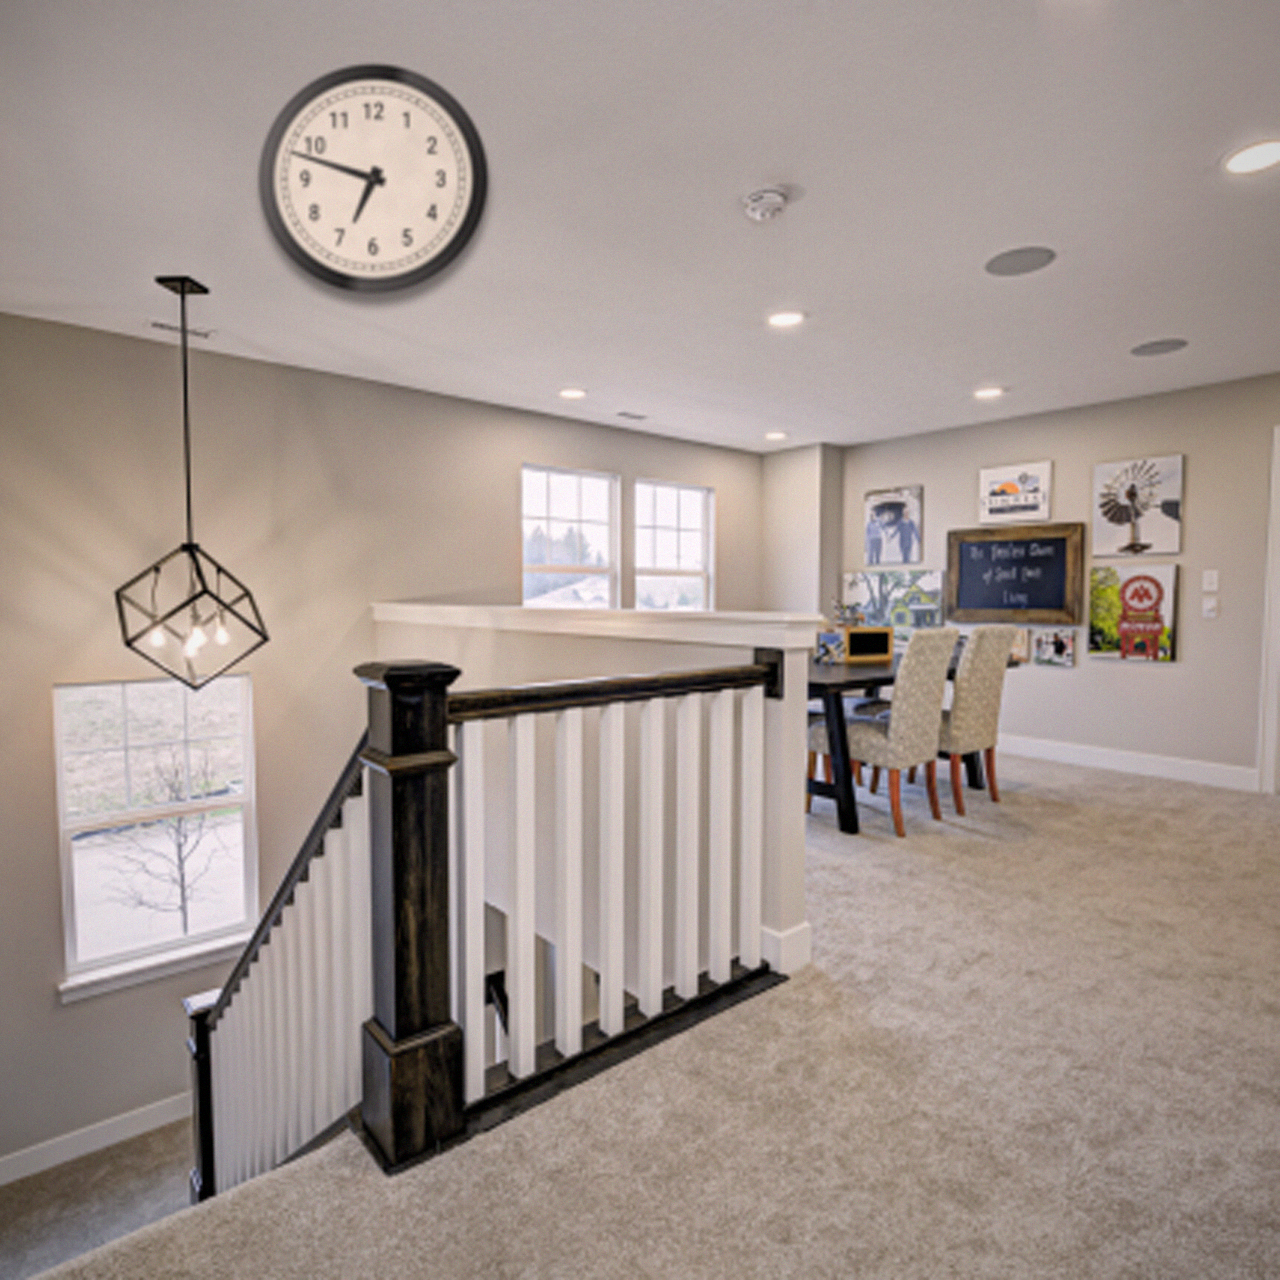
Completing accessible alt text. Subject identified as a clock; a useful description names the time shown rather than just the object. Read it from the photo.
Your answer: 6:48
